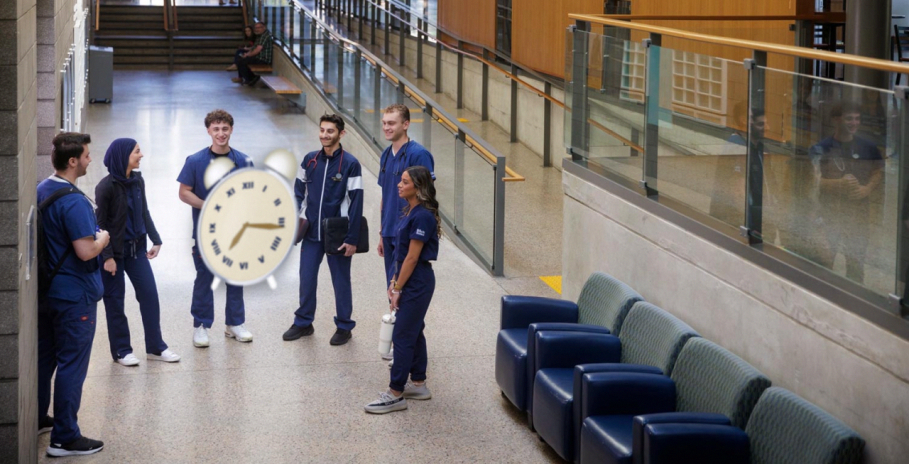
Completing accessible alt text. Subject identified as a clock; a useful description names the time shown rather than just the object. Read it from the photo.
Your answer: 7:16
